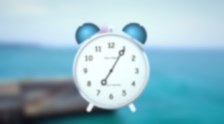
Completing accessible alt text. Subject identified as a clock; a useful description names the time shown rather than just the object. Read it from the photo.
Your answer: 7:05
